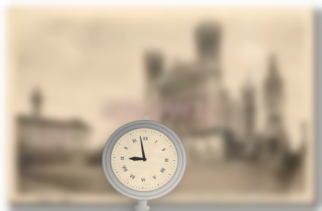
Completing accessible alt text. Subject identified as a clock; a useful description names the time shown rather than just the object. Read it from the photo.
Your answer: 8:58
